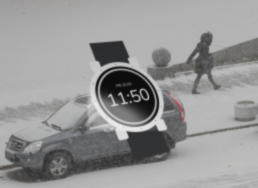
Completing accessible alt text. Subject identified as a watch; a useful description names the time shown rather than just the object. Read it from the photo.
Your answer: 11:50
